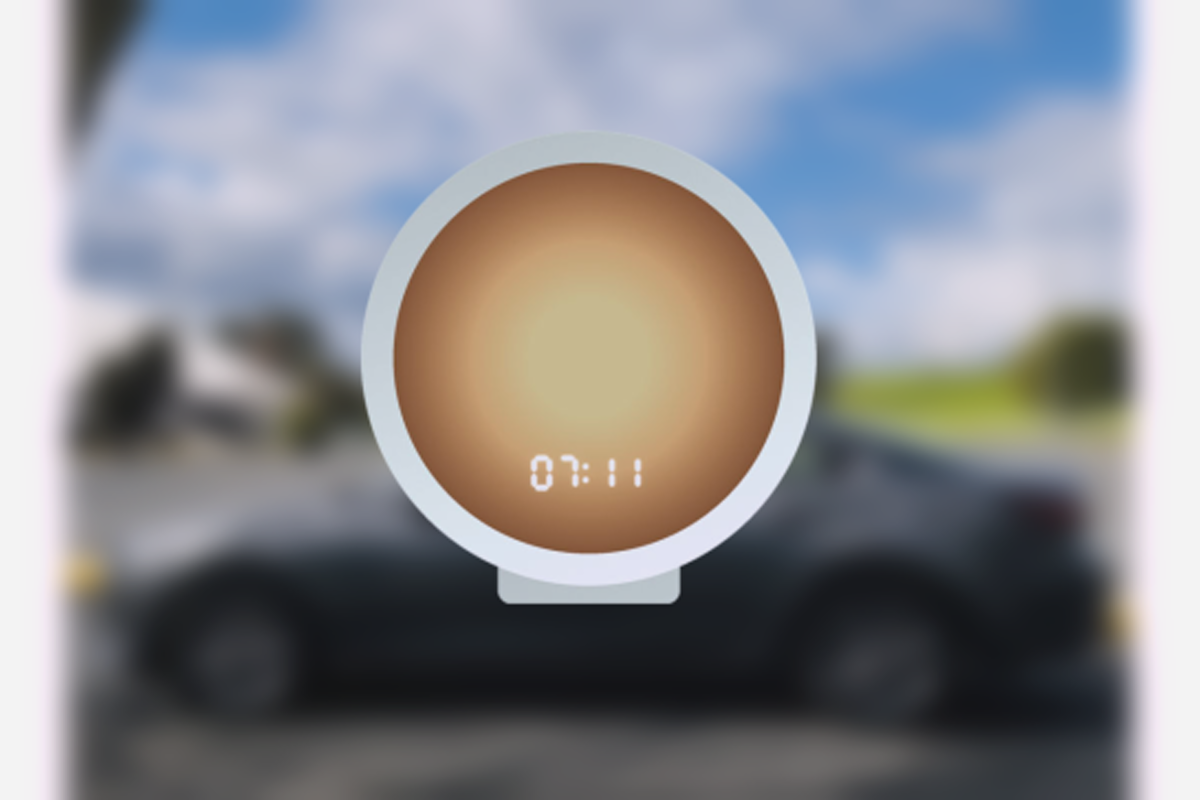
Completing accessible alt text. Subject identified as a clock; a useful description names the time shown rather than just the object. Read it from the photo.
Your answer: 7:11
